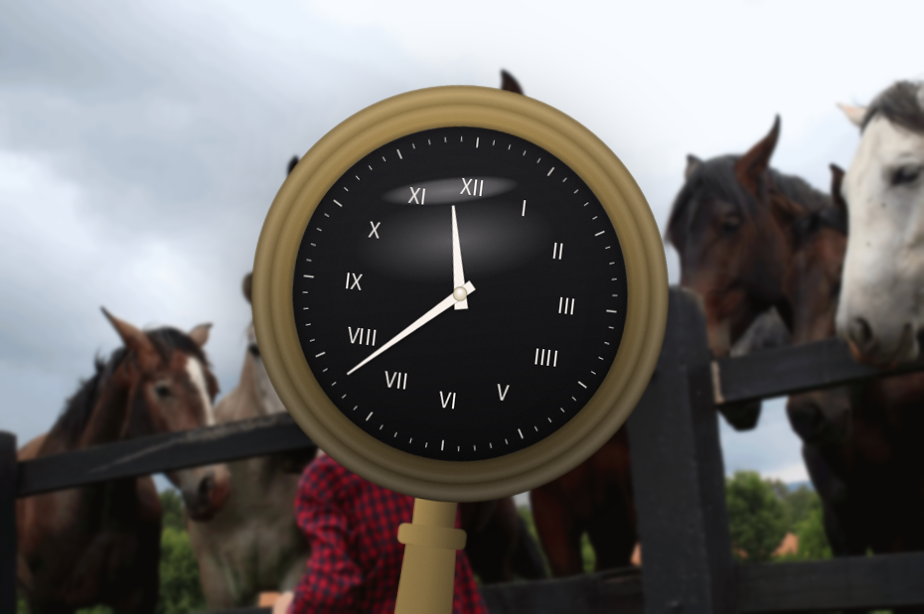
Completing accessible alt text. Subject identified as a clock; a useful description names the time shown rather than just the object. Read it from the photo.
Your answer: 11:38
